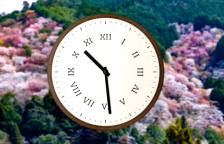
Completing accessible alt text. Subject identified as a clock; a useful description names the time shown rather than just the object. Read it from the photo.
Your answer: 10:29
